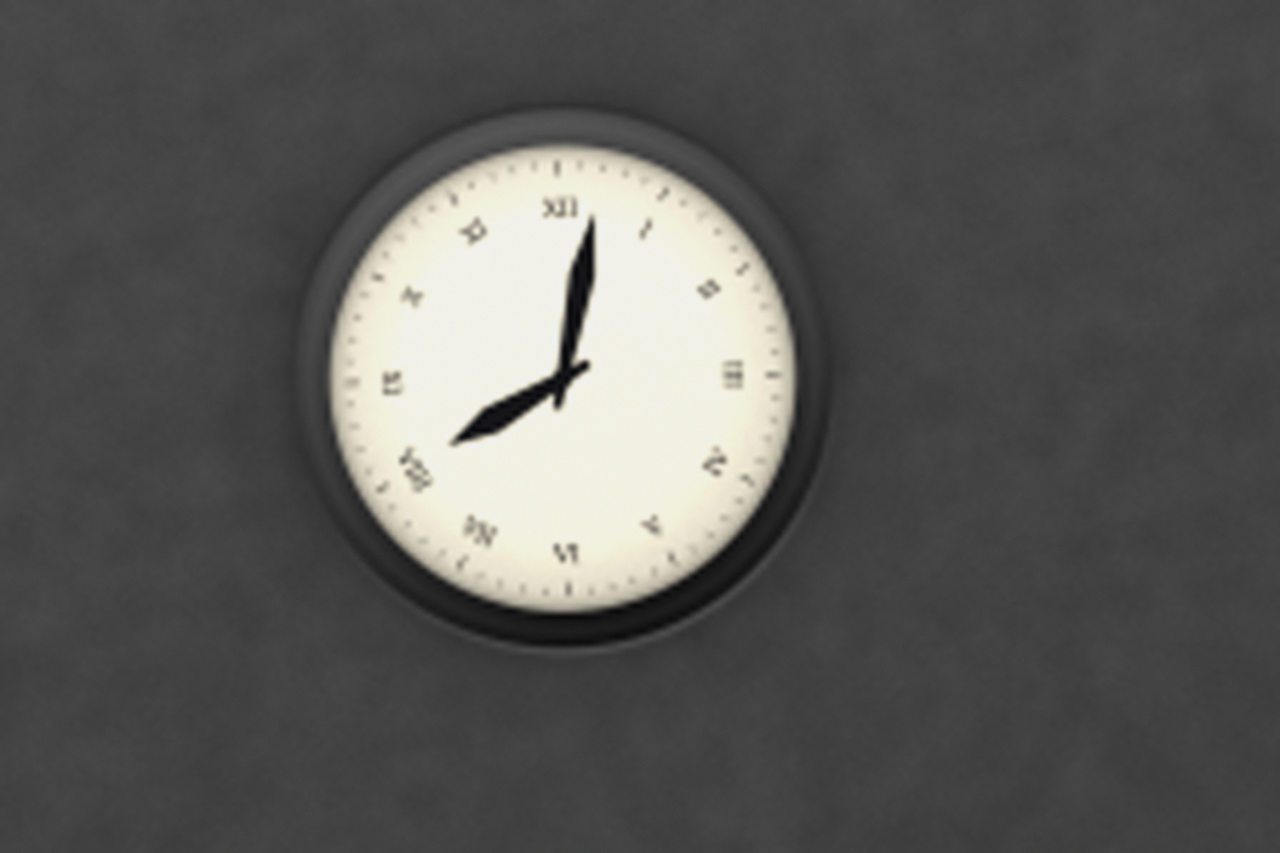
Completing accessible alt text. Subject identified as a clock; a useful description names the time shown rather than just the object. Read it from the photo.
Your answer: 8:02
